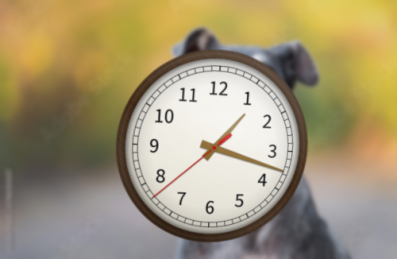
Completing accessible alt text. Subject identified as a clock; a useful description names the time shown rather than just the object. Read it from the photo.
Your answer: 1:17:38
